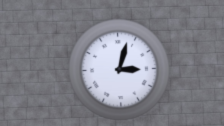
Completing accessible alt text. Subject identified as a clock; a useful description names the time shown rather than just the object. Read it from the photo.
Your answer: 3:03
